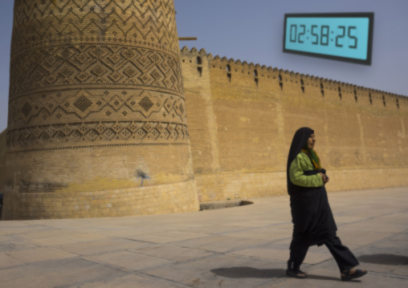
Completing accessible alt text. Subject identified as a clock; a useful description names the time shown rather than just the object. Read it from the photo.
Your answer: 2:58:25
